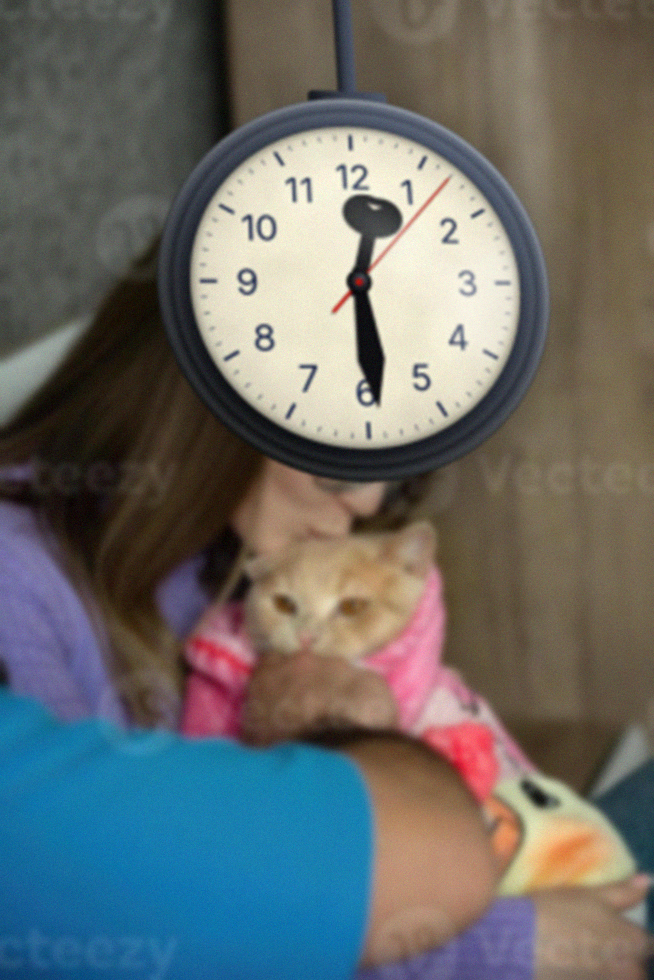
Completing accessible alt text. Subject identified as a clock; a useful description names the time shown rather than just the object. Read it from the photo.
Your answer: 12:29:07
